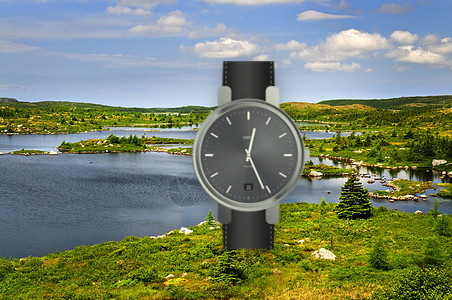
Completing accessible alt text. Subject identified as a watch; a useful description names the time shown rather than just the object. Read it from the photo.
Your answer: 12:26
